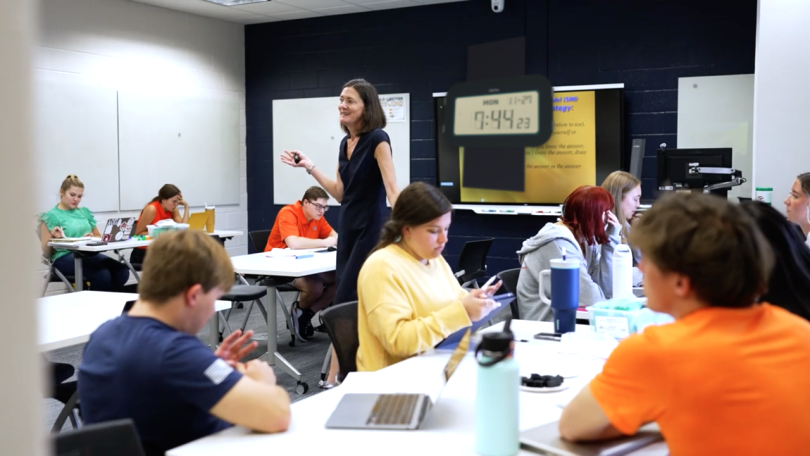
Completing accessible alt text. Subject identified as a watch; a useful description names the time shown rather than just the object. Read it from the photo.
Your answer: 7:44
